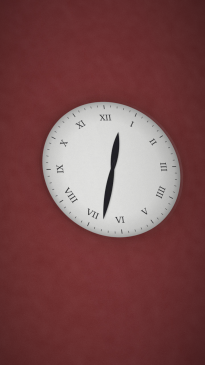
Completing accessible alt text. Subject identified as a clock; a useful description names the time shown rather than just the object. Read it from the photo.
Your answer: 12:33
